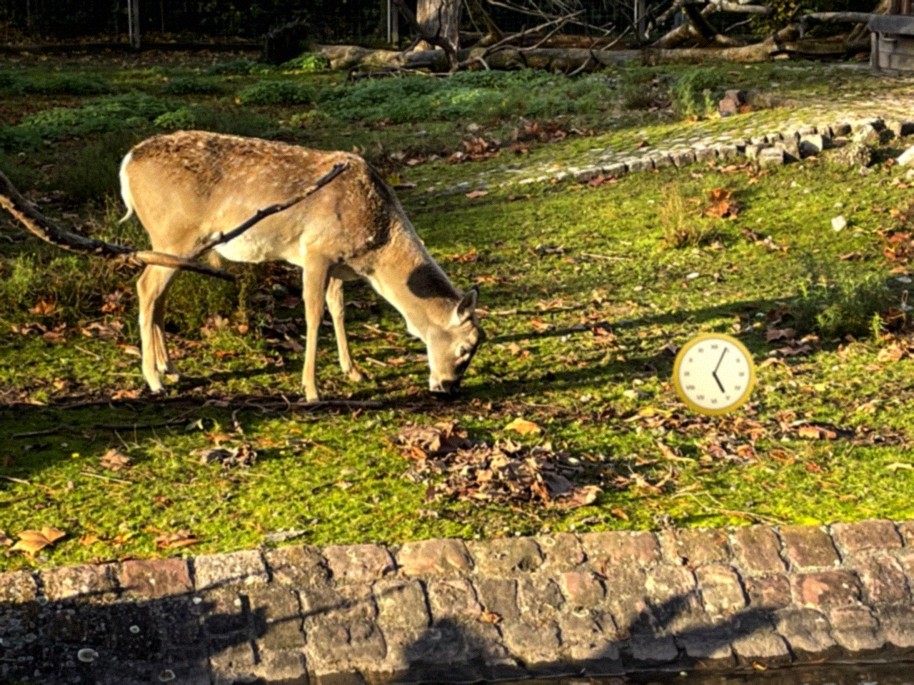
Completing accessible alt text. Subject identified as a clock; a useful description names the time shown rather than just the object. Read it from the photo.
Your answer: 5:04
